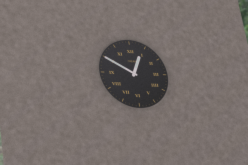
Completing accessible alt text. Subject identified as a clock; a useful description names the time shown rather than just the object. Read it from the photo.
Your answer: 12:50
